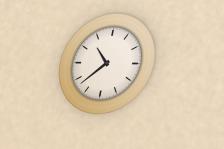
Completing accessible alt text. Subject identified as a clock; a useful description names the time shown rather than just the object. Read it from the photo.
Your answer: 10:38
